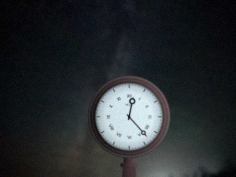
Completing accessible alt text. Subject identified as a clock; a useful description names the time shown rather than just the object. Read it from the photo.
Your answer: 12:23
